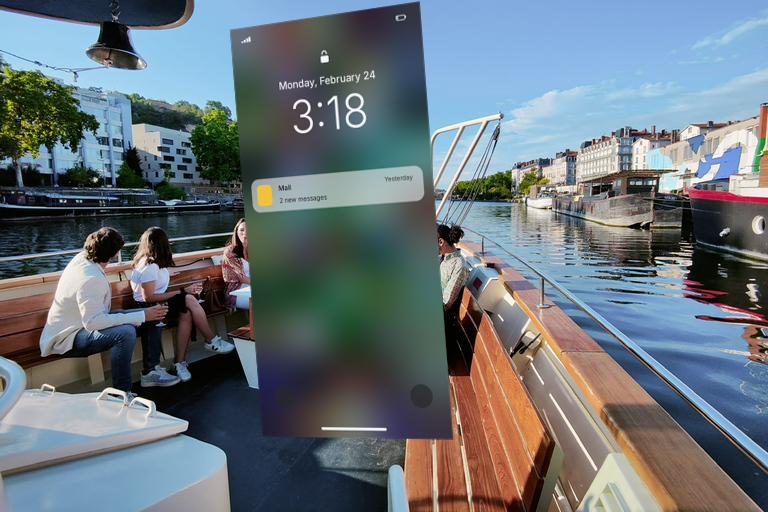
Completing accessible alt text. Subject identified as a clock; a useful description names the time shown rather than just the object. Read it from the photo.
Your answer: 3:18
